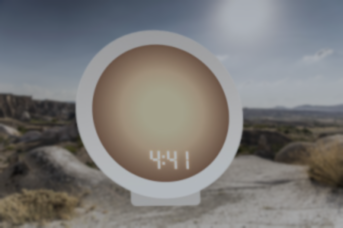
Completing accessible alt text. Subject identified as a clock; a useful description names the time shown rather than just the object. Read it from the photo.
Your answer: 4:41
